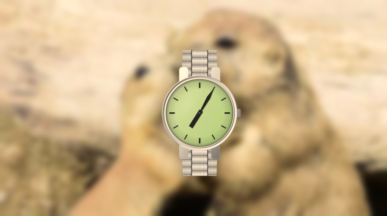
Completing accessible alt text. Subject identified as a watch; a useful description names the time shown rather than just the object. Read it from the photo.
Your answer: 7:05
